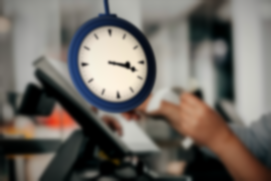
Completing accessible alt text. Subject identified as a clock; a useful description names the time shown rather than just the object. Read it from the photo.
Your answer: 3:18
